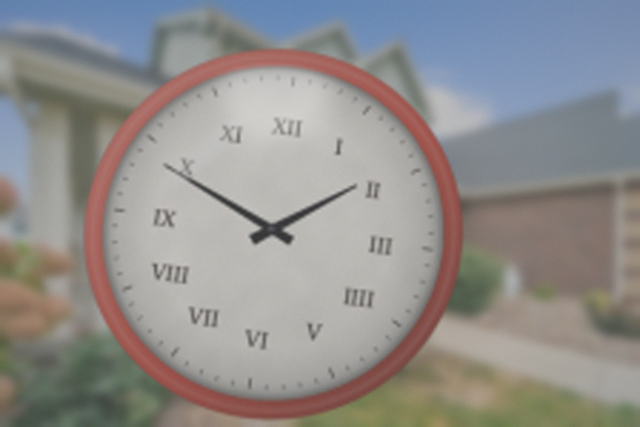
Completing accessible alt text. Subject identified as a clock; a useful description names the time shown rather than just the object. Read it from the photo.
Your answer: 1:49
